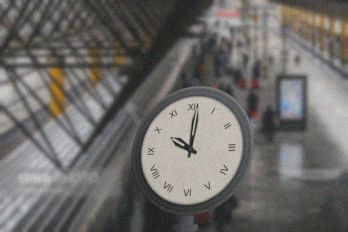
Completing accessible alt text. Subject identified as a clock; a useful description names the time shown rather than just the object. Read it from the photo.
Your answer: 10:01
